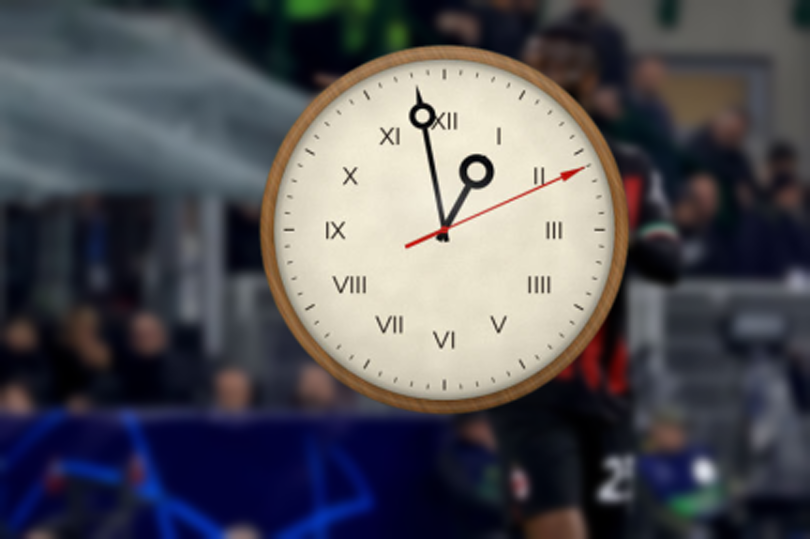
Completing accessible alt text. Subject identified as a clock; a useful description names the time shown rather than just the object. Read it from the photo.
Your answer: 12:58:11
